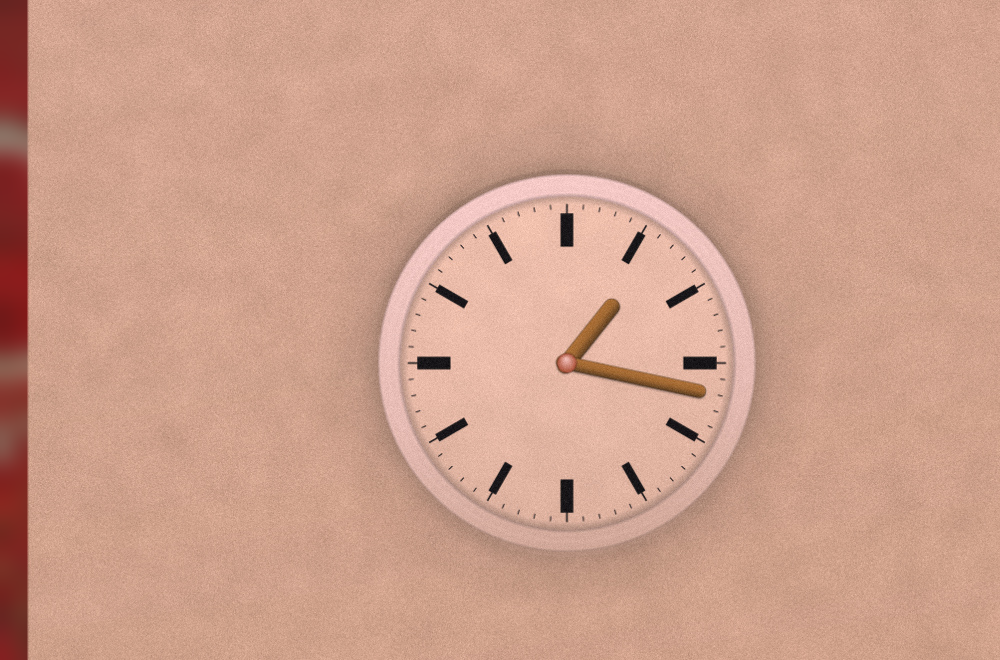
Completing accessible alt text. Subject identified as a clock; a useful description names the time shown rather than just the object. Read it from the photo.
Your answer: 1:17
